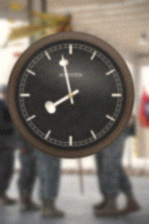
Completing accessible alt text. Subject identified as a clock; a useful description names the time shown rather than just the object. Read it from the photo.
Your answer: 7:58
